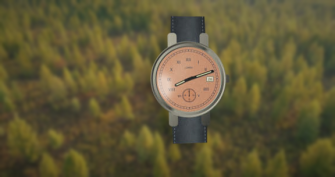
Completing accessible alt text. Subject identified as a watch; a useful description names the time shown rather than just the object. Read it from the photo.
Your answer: 8:12
